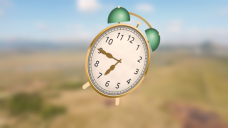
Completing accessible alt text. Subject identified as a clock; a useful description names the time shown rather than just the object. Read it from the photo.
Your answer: 6:45
